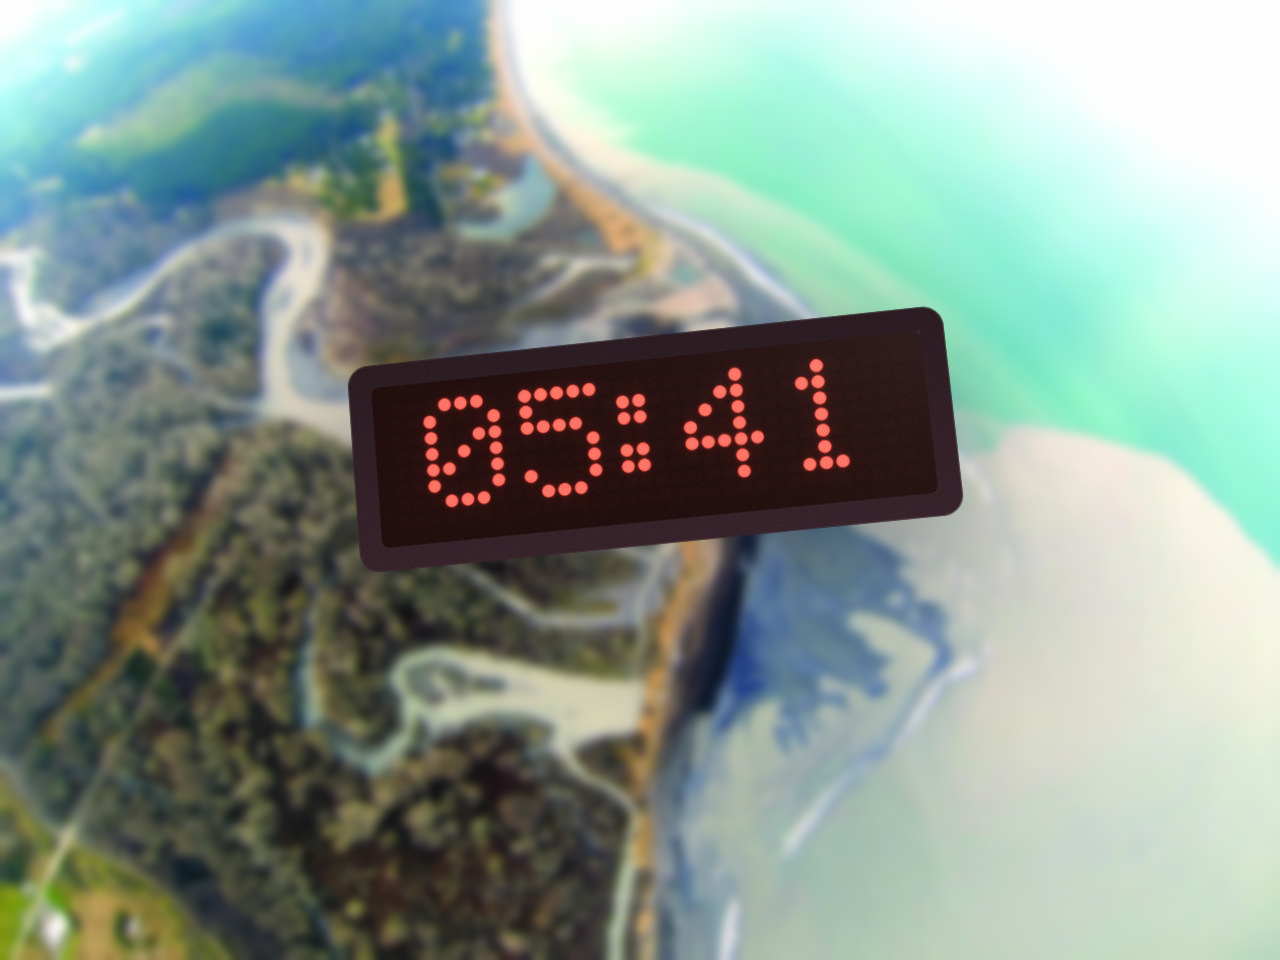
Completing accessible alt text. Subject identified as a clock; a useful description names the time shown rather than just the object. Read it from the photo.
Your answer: 5:41
